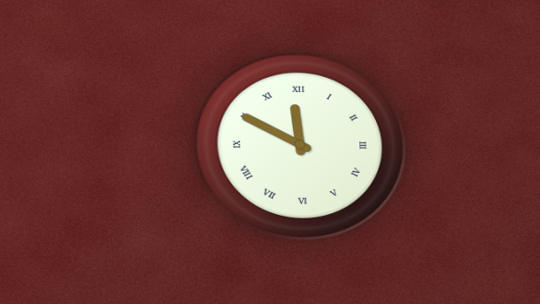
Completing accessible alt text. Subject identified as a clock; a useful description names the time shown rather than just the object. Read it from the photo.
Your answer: 11:50
